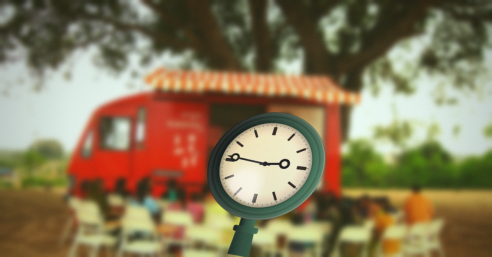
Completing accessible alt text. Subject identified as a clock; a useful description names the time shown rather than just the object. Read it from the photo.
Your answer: 2:46
